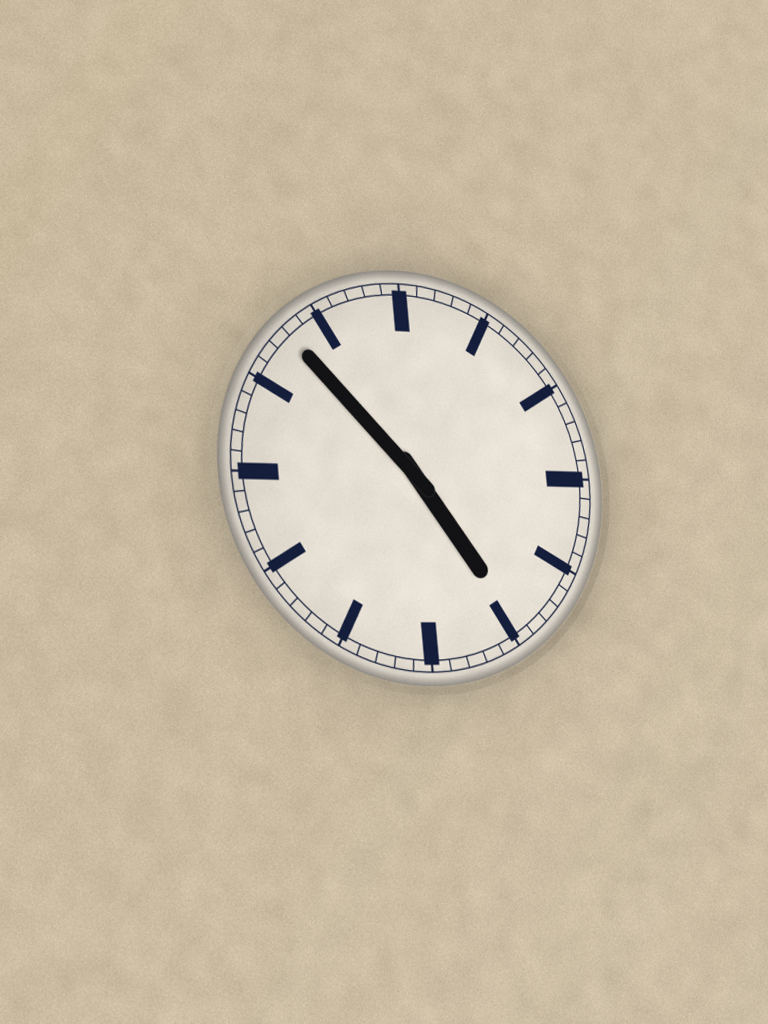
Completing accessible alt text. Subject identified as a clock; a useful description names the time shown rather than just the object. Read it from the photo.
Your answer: 4:53
